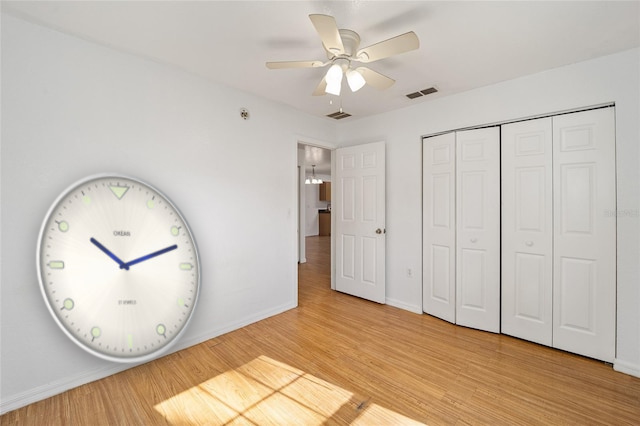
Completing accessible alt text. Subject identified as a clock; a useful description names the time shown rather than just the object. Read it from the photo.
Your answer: 10:12
